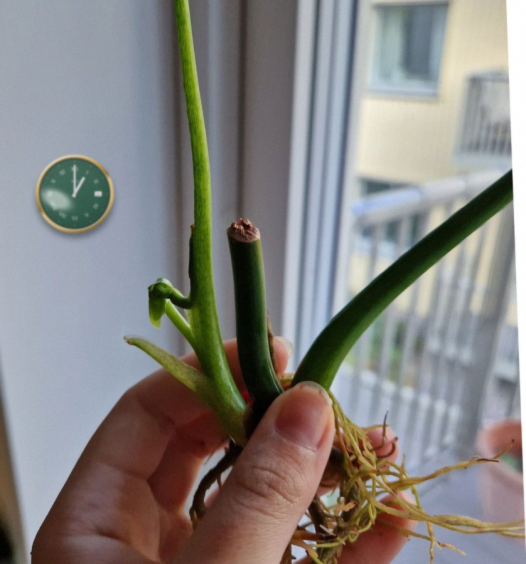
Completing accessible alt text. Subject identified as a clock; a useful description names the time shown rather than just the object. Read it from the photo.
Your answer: 1:00
